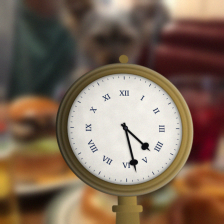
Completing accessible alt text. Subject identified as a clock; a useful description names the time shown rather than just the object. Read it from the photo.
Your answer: 4:28
